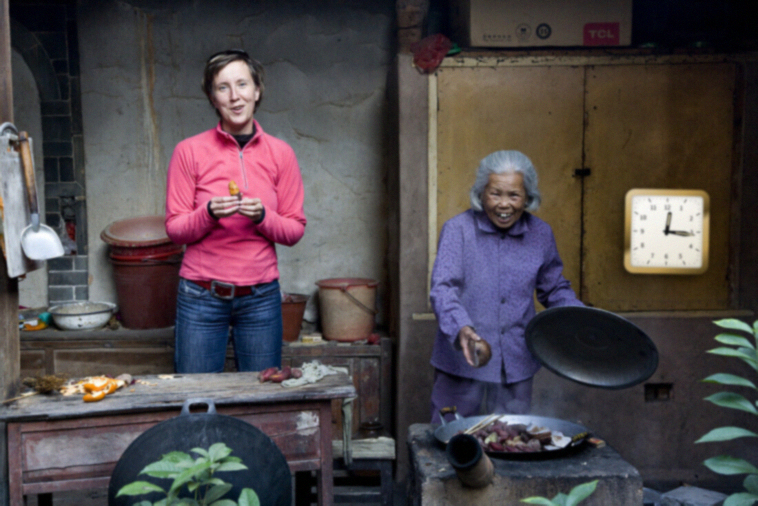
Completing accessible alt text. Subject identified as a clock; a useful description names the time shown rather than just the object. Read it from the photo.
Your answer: 12:16
